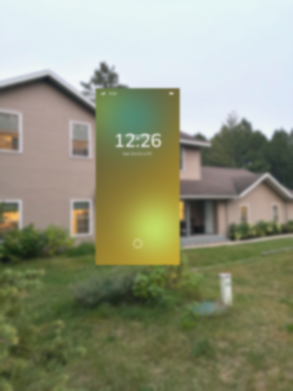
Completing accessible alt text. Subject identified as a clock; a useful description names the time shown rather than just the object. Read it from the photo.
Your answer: 12:26
